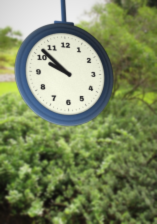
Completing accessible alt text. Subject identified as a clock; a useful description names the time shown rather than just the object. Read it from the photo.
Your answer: 9:52
